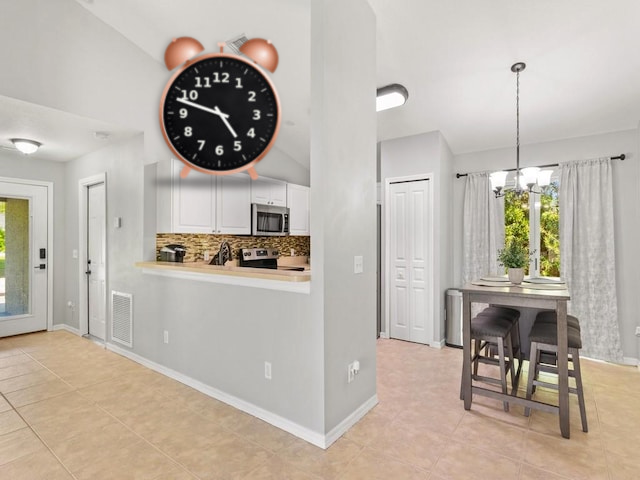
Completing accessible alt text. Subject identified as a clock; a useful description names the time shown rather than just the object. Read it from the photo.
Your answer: 4:48
